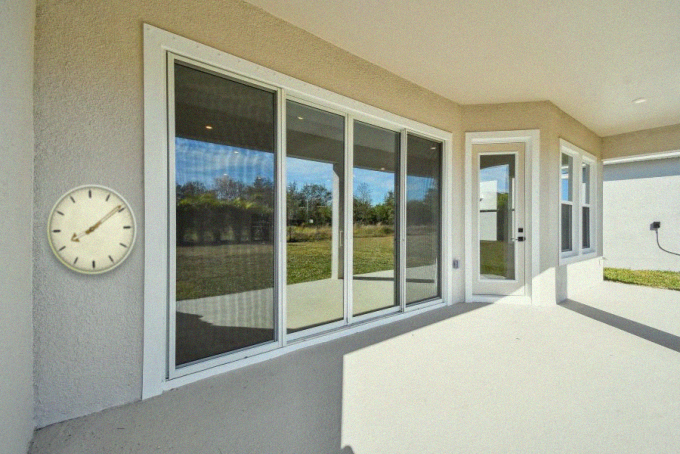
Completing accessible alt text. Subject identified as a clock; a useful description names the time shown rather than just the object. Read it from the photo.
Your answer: 8:09
